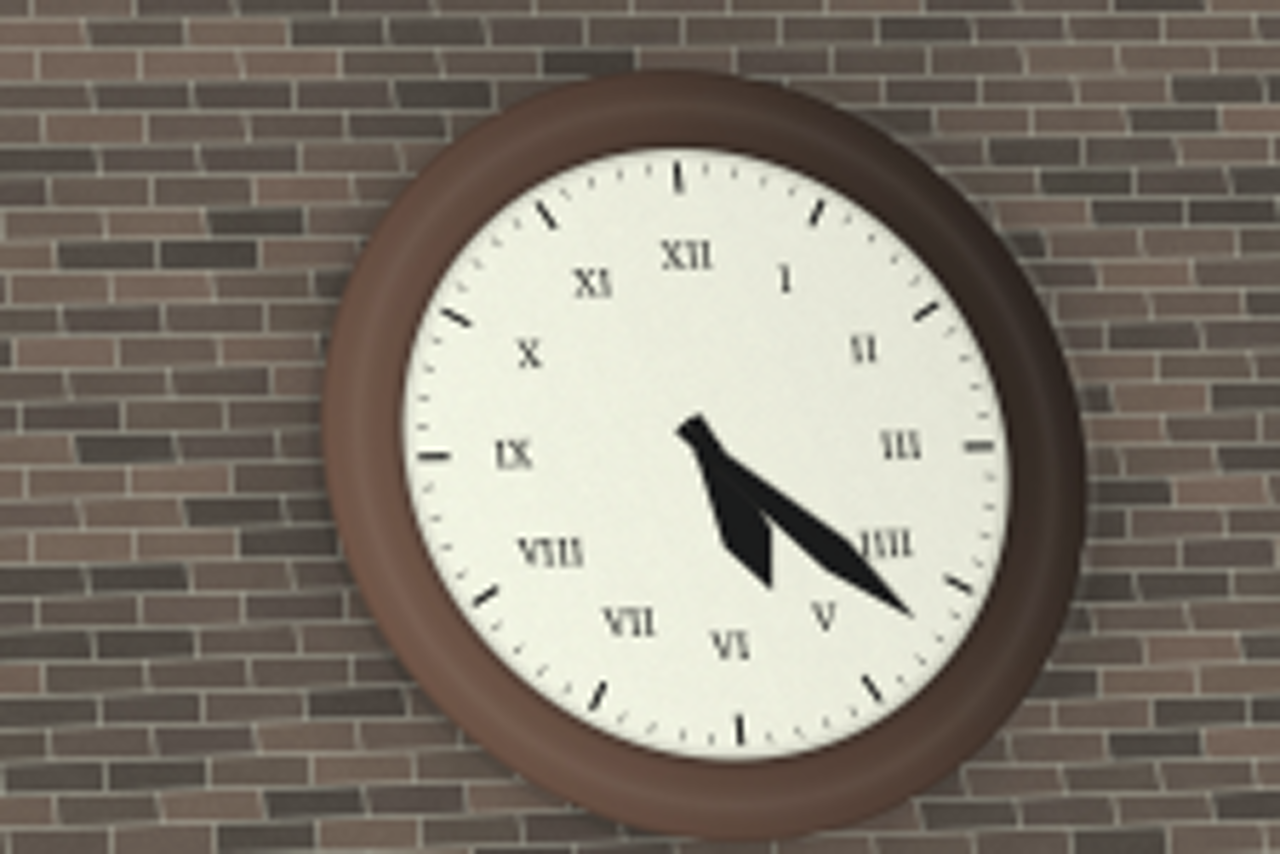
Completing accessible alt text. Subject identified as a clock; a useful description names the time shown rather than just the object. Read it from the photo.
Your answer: 5:22
